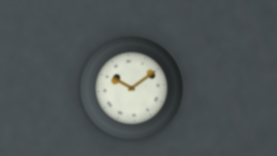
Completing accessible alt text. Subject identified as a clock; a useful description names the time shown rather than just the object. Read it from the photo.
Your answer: 10:10
